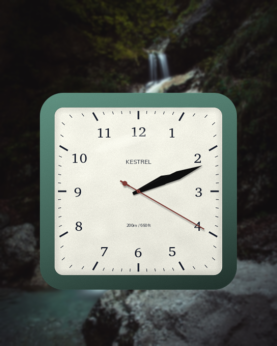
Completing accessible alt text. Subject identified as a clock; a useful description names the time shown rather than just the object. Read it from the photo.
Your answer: 2:11:20
